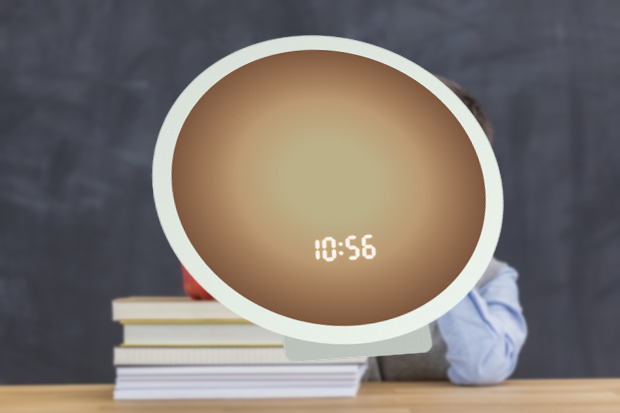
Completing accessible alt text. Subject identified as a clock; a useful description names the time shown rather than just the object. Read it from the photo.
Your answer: 10:56
